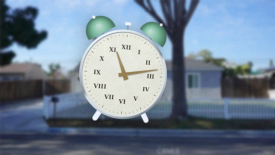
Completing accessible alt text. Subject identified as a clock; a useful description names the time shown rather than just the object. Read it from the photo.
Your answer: 11:13
